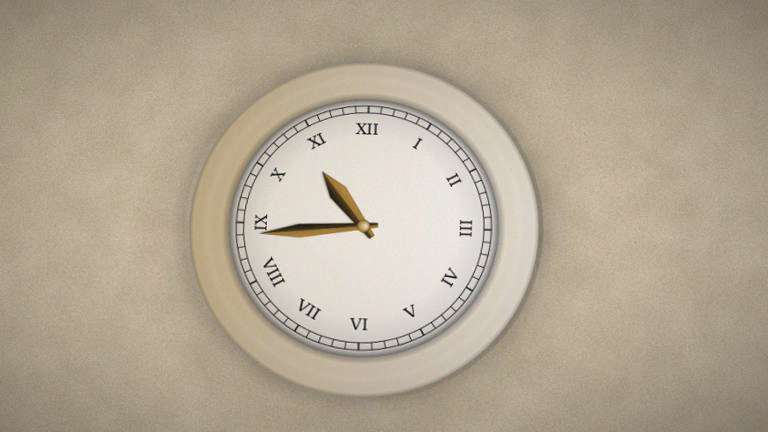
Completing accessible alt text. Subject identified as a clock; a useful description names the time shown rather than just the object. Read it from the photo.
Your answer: 10:44
